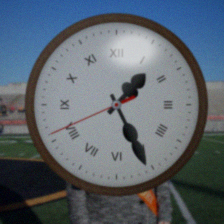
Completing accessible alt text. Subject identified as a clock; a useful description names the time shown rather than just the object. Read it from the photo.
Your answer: 1:25:41
